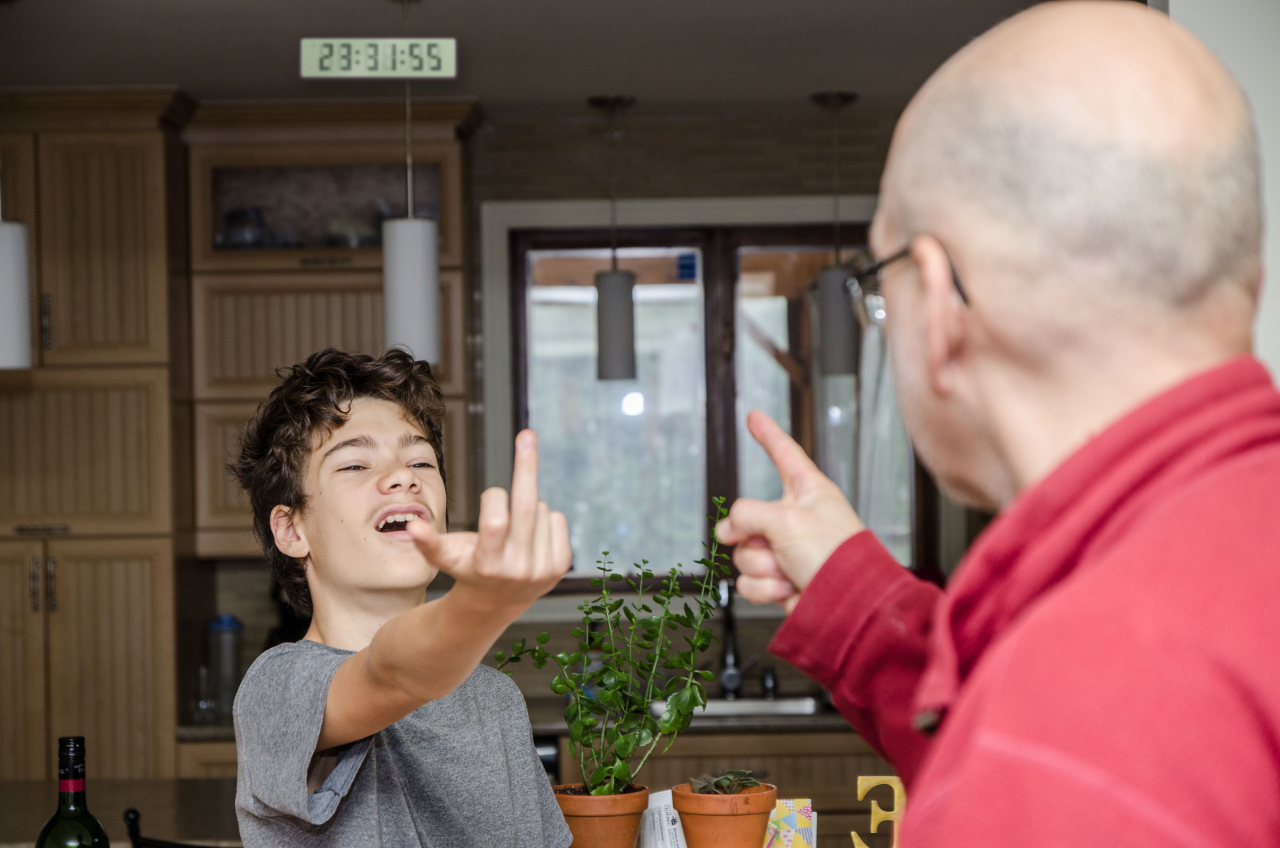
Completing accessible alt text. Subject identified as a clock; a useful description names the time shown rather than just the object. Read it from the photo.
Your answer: 23:31:55
